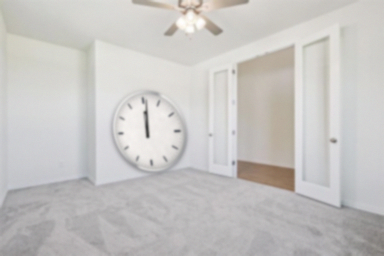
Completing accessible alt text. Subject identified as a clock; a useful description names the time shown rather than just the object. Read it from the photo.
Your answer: 12:01
